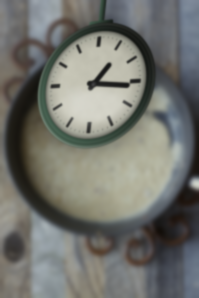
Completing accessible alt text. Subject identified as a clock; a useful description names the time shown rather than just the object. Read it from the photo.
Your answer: 1:16
